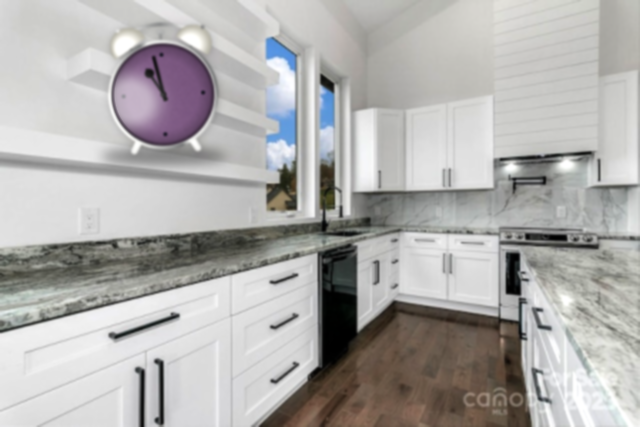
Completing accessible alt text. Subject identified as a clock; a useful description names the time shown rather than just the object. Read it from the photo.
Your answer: 10:58
